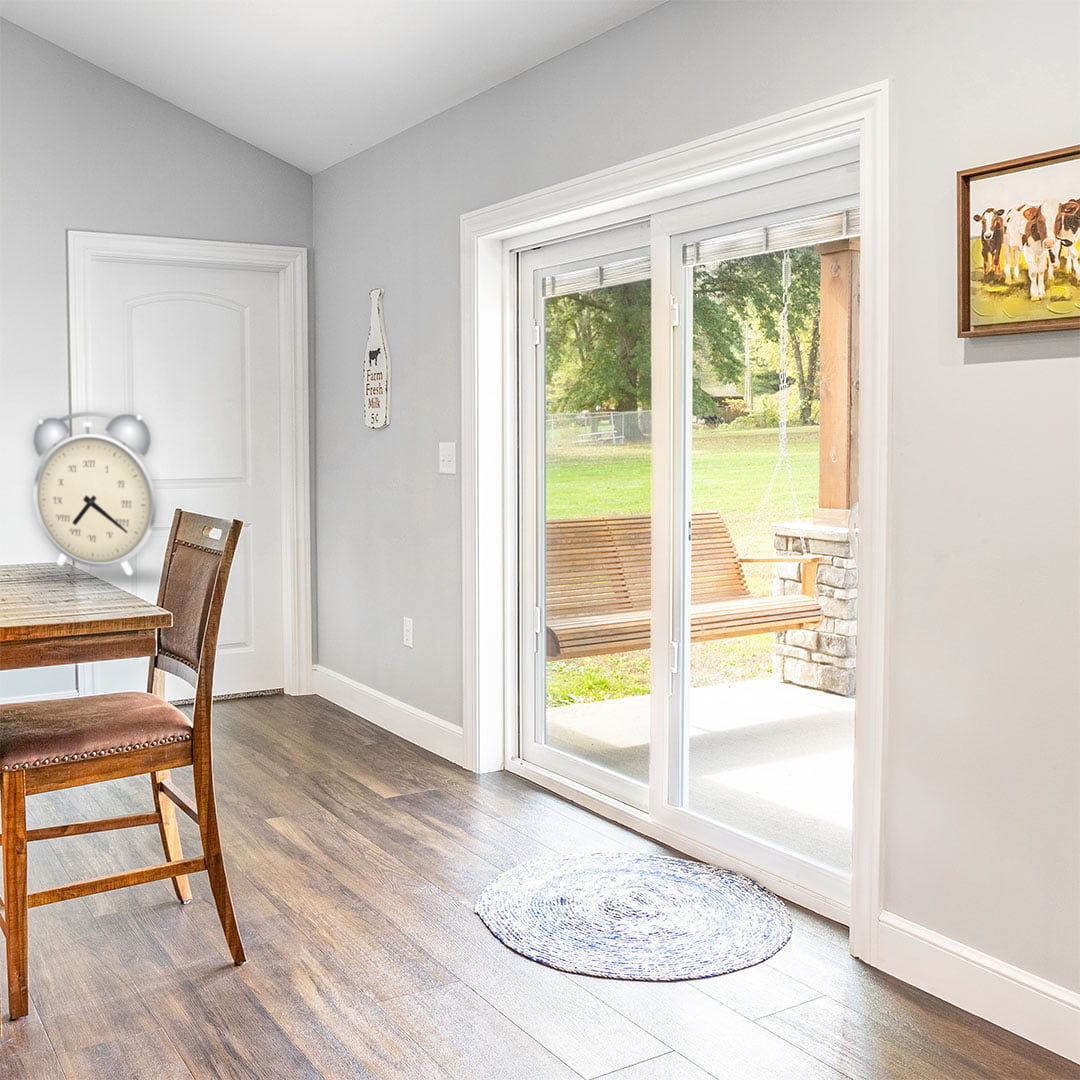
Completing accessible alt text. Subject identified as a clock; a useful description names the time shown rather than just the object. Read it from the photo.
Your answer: 7:21
